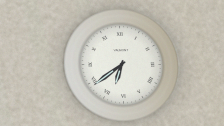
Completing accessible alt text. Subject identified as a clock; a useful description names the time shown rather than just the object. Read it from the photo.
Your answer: 6:39
